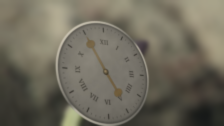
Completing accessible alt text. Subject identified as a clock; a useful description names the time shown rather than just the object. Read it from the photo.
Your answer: 4:55
